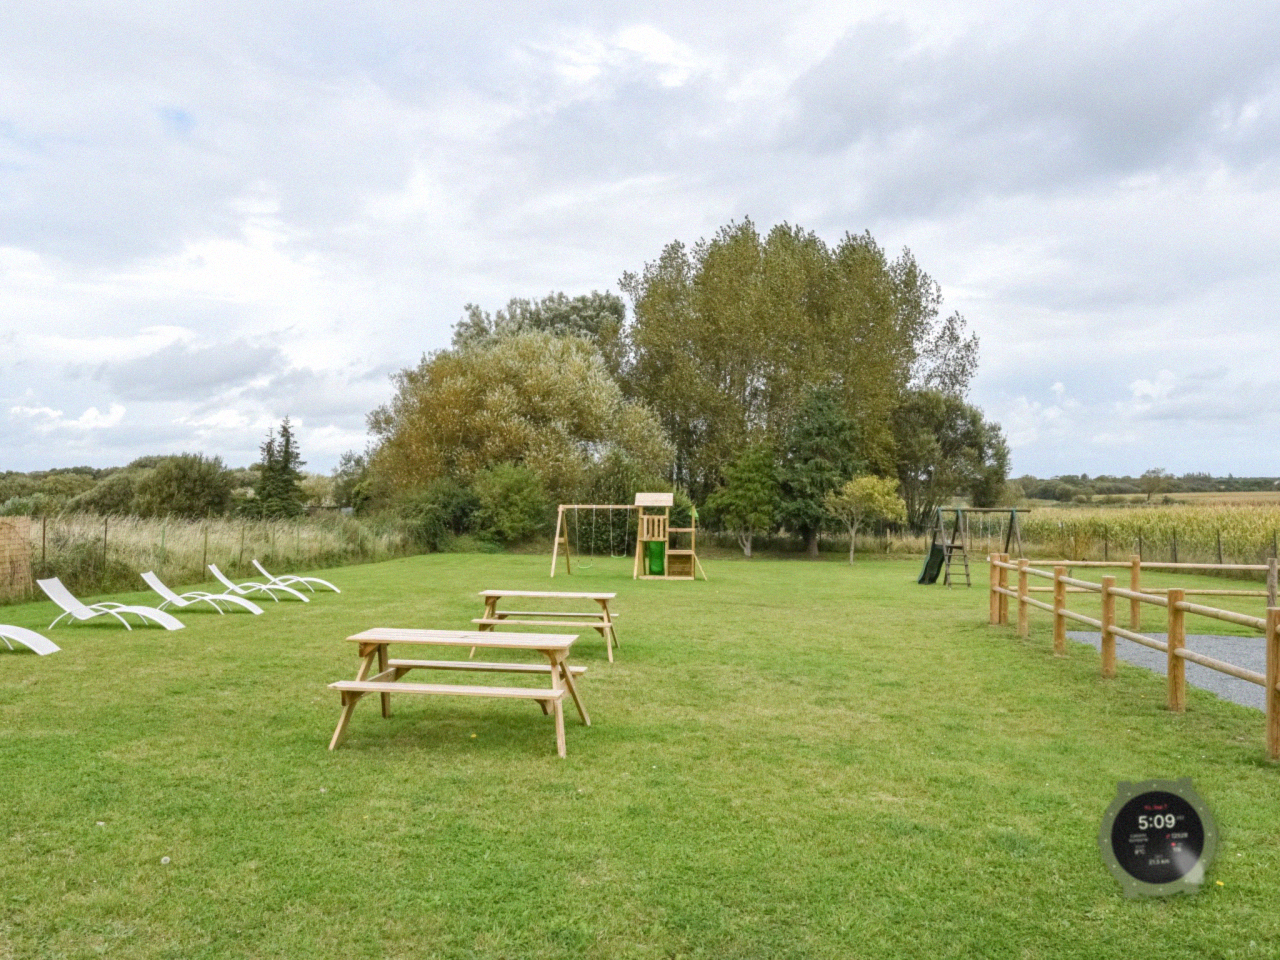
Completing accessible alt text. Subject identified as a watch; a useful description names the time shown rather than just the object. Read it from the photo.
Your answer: 5:09
